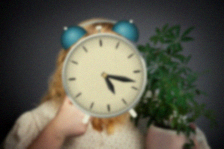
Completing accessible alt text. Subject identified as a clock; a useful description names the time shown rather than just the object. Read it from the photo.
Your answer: 5:18
